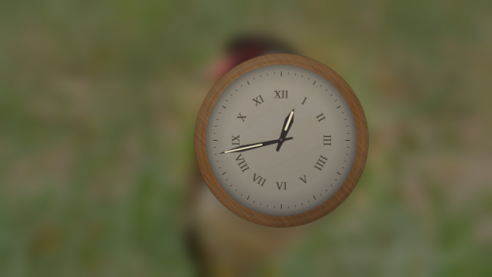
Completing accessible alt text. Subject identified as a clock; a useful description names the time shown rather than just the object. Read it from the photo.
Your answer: 12:43
